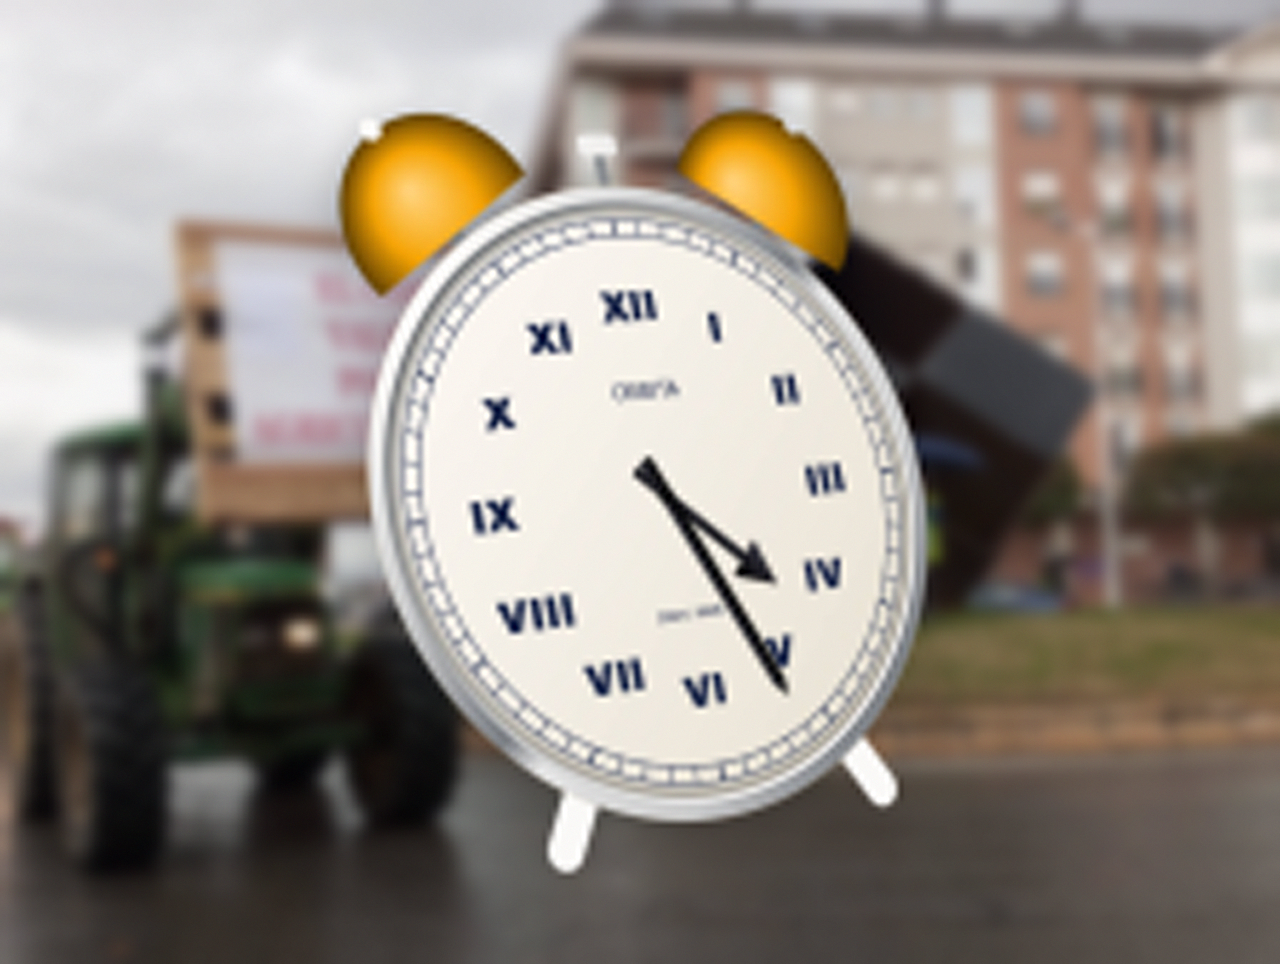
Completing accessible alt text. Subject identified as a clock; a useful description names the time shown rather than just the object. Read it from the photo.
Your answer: 4:26
